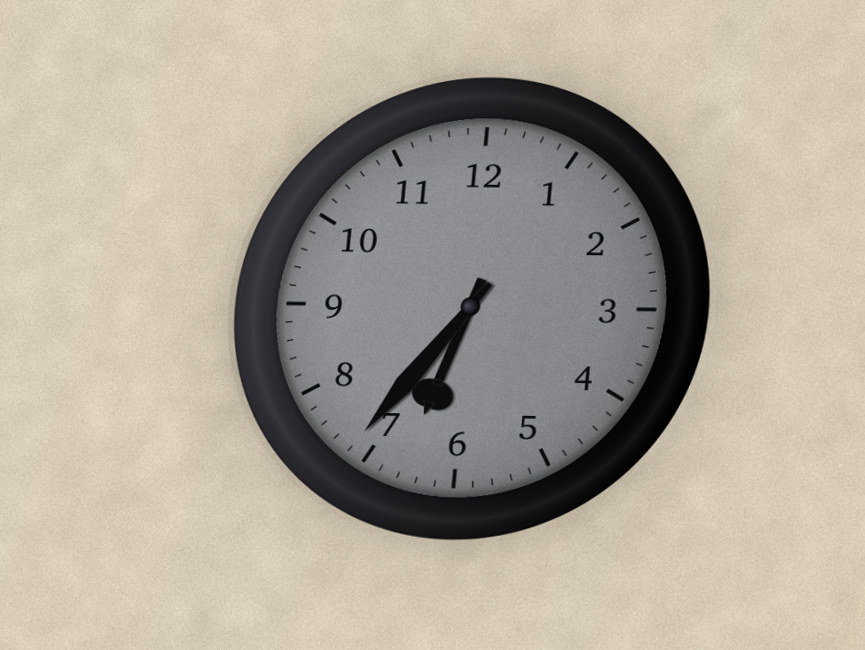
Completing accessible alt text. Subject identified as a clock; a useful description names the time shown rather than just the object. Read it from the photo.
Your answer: 6:36
